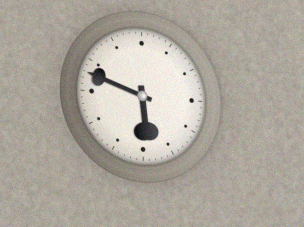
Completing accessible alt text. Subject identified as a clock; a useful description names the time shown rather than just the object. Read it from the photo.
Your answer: 5:48
